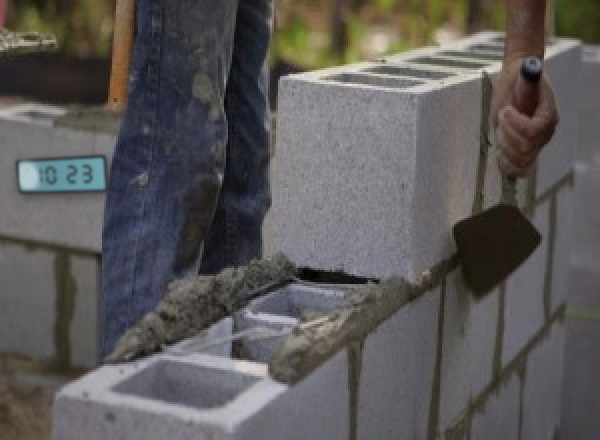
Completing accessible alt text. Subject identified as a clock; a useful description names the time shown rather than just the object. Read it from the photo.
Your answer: 10:23
